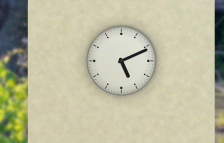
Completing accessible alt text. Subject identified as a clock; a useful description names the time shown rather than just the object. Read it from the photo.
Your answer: 5:11
